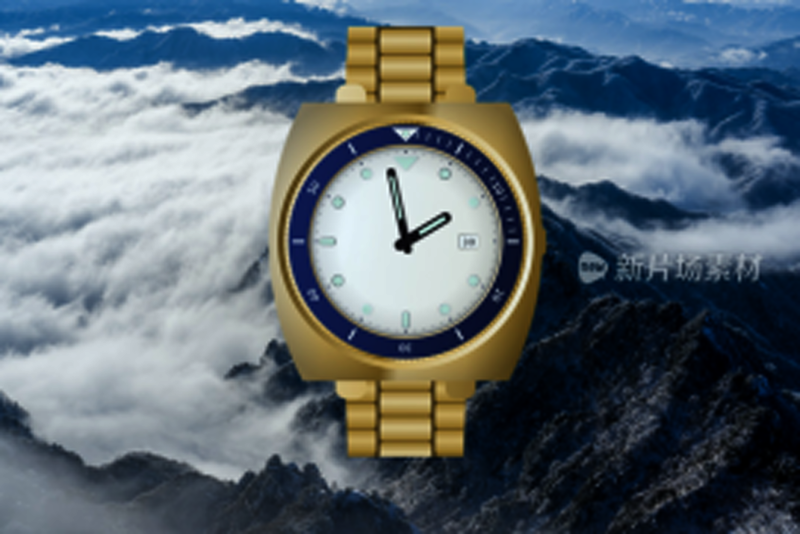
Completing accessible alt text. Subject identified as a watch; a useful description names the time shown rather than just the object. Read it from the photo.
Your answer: 1:58
